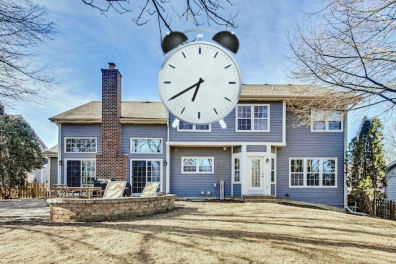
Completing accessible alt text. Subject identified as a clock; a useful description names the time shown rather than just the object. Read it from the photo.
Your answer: 6:40
